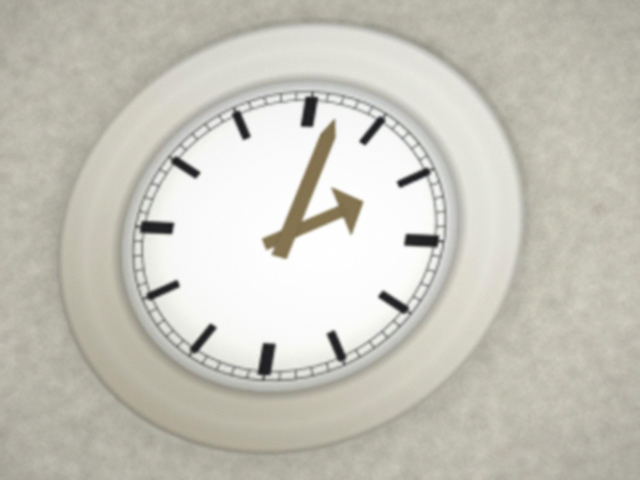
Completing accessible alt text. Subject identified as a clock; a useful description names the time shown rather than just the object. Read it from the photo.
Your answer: 2:02
